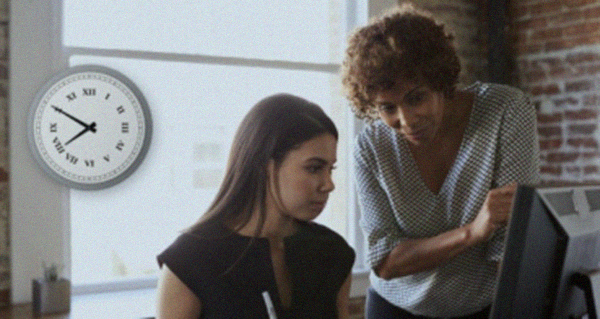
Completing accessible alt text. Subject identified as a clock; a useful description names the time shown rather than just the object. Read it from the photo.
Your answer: 7:50
